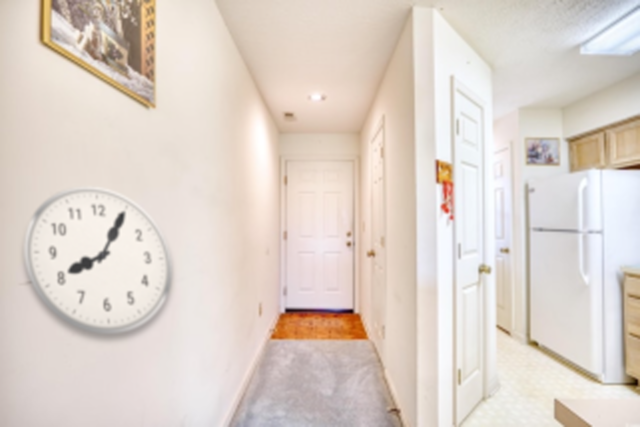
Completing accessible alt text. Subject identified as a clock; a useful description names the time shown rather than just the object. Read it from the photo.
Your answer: 8:05
